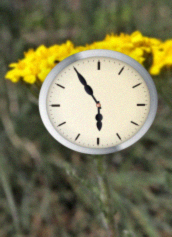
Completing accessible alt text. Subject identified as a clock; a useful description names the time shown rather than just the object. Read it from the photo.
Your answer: 5:55
